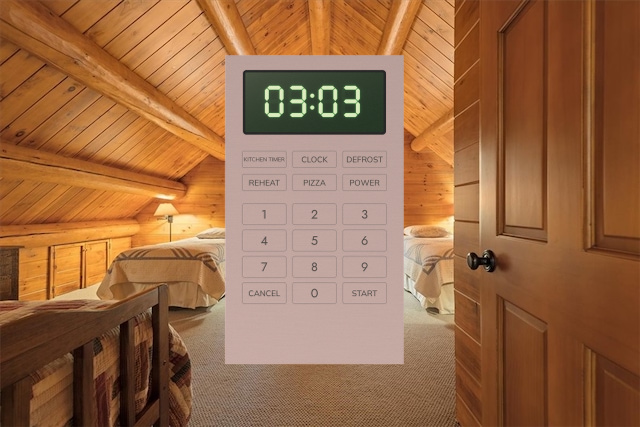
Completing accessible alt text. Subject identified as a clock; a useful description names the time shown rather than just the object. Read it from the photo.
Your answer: 3:03
